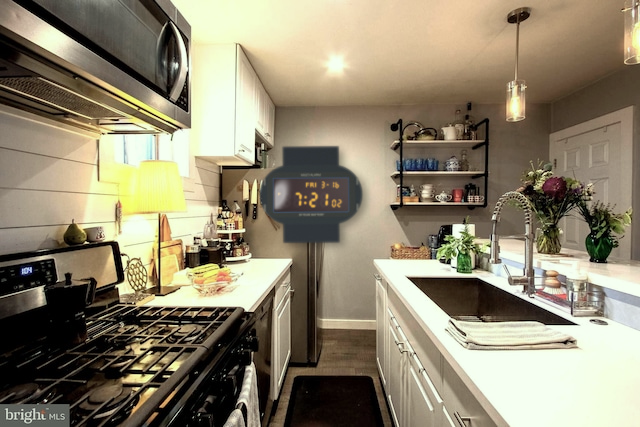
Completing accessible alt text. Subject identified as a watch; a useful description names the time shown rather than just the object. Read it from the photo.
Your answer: 7:21
